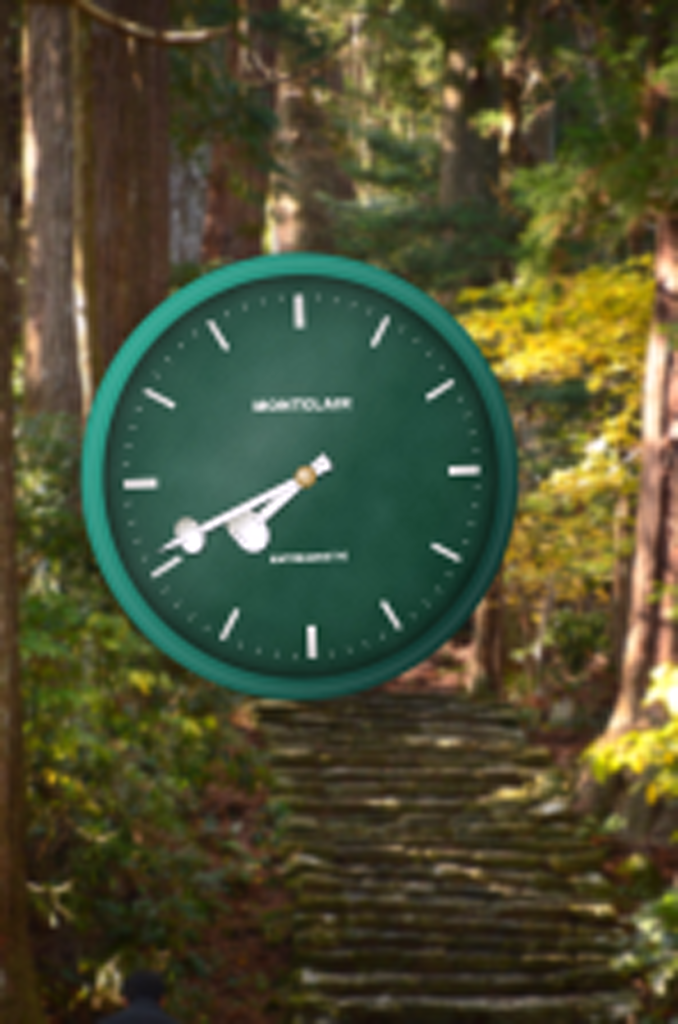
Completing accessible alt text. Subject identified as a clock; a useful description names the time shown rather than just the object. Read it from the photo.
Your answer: 7:41
